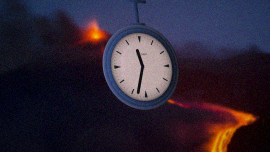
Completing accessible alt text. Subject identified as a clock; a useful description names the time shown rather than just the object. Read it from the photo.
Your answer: 11:33
